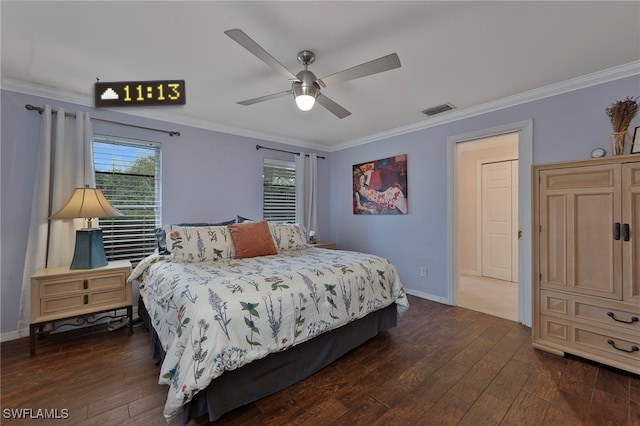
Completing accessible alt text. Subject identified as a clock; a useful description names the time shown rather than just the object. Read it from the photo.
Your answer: 11:13
